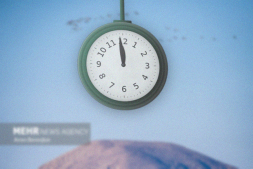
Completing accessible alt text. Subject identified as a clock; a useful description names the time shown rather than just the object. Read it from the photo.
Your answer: 11:59
